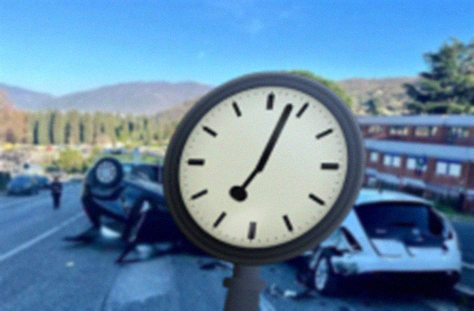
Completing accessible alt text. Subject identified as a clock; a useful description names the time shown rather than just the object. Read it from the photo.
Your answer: 7:03
